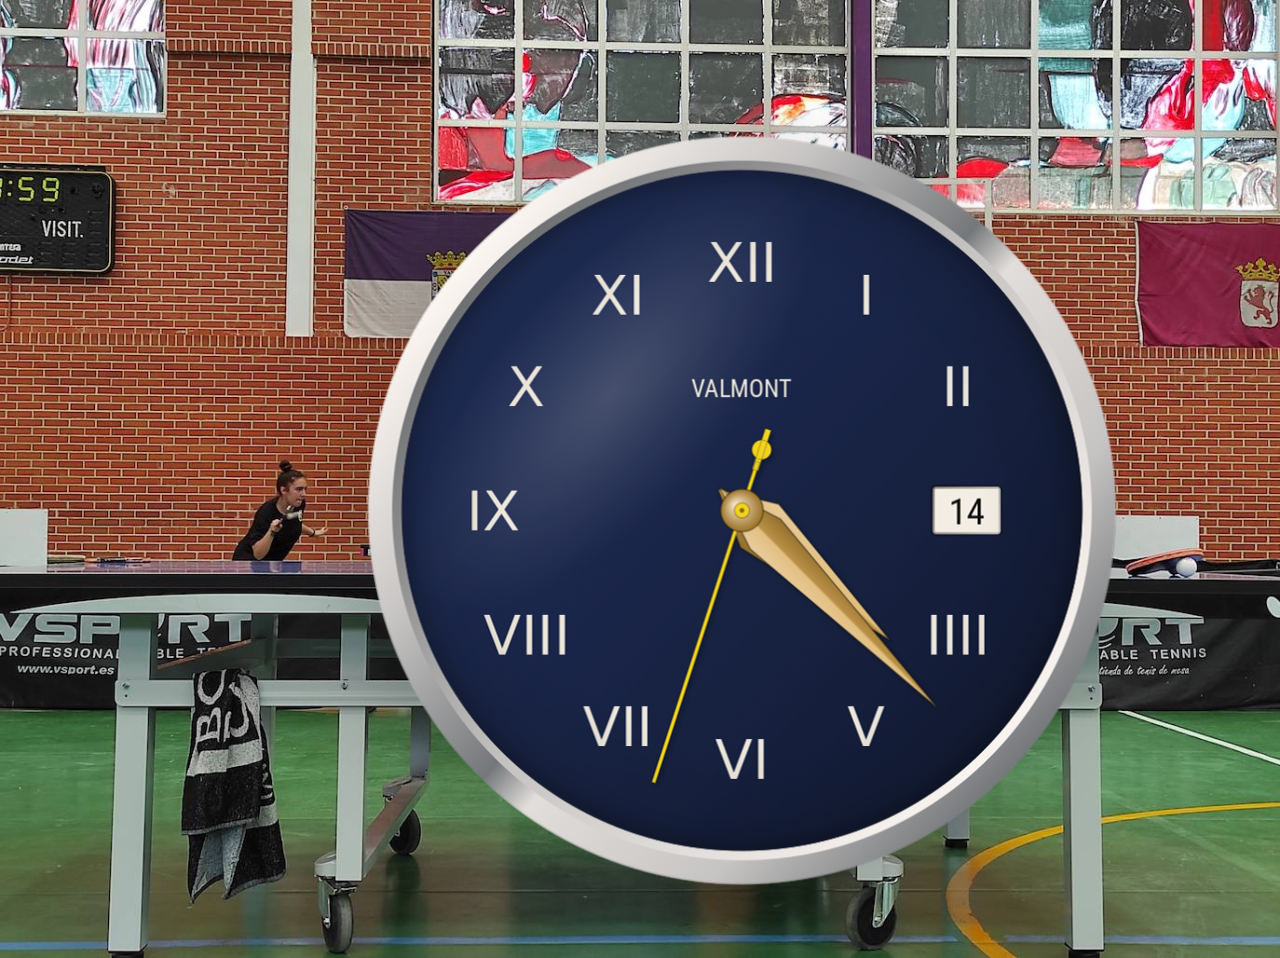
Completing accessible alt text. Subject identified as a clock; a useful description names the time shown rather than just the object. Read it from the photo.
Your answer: 4:22:33
